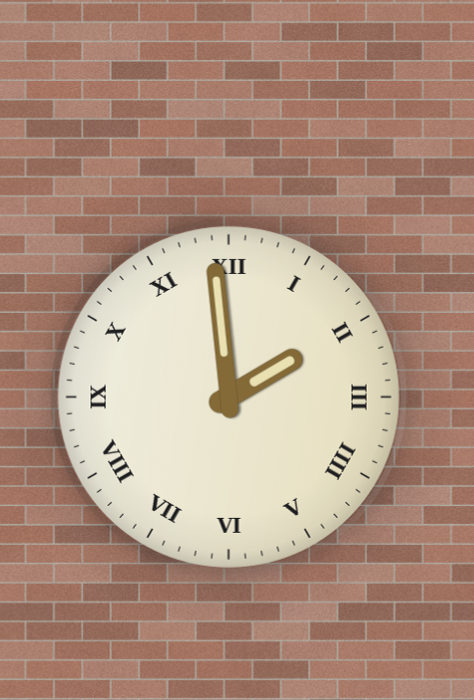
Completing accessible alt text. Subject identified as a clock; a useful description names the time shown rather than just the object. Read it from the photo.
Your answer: 1:59
